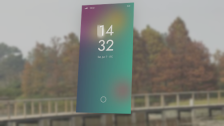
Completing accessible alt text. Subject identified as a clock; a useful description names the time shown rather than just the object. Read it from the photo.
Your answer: 14:32
